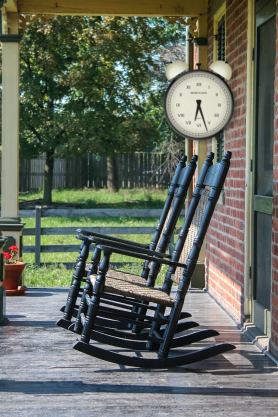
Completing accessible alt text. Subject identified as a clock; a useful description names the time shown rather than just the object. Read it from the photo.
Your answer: 6:27
